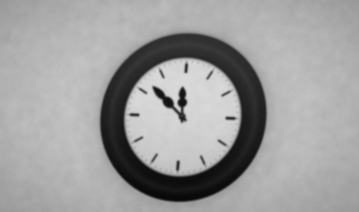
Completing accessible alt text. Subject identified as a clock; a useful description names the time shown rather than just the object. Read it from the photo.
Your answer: 11:52
